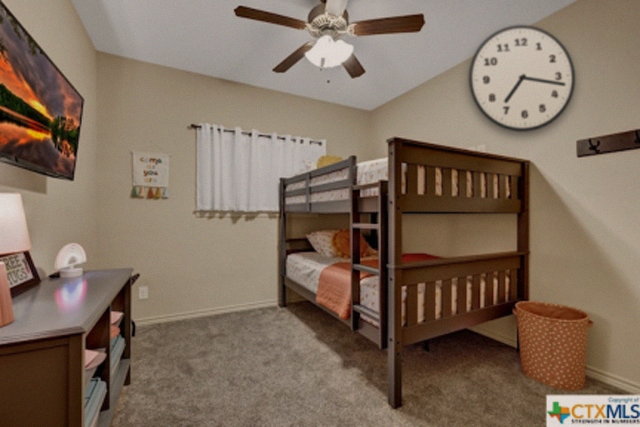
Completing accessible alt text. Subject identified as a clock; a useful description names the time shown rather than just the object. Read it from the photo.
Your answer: 7:17
